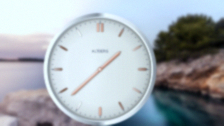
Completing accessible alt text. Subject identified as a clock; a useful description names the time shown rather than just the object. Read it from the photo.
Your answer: 1:38
